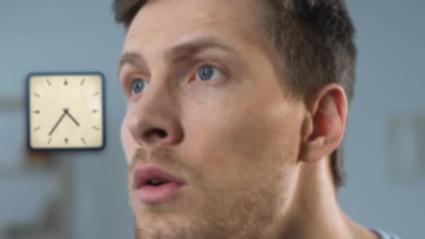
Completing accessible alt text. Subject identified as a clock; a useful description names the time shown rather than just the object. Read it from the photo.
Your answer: 4:36
